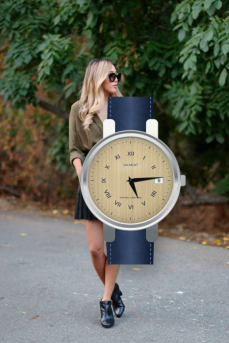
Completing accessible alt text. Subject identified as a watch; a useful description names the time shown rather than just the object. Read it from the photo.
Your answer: 5:14
